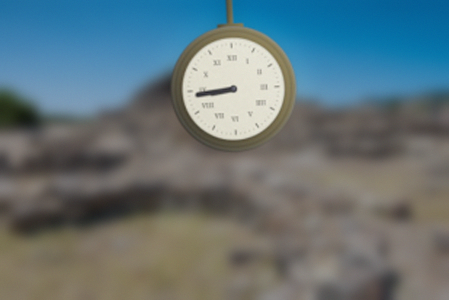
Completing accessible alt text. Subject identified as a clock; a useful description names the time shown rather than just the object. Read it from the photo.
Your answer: 8:44
